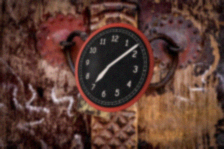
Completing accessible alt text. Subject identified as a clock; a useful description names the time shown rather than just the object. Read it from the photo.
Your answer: 7:08
